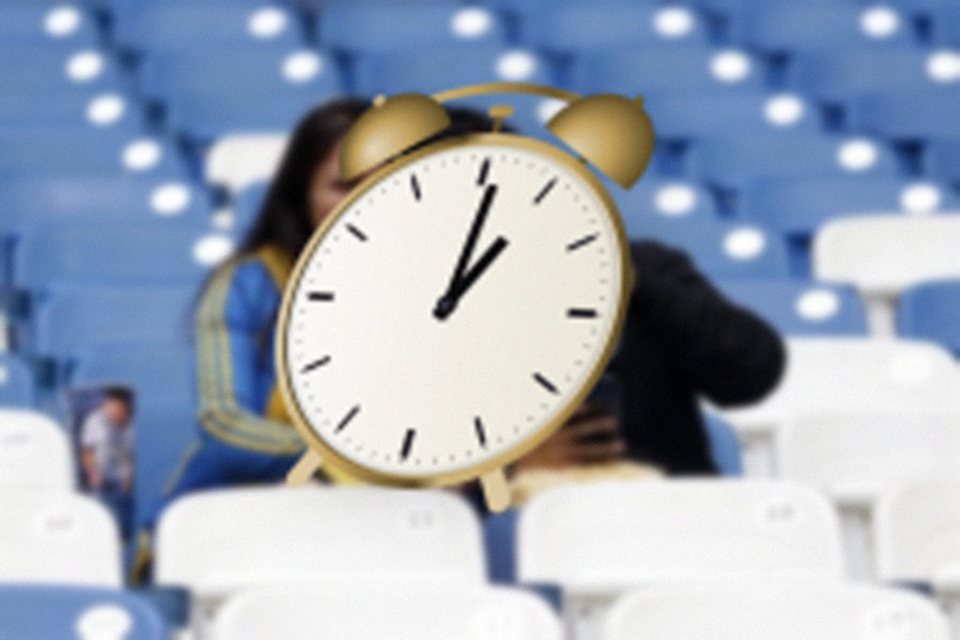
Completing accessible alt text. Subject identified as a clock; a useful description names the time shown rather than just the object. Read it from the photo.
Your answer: 1:01
